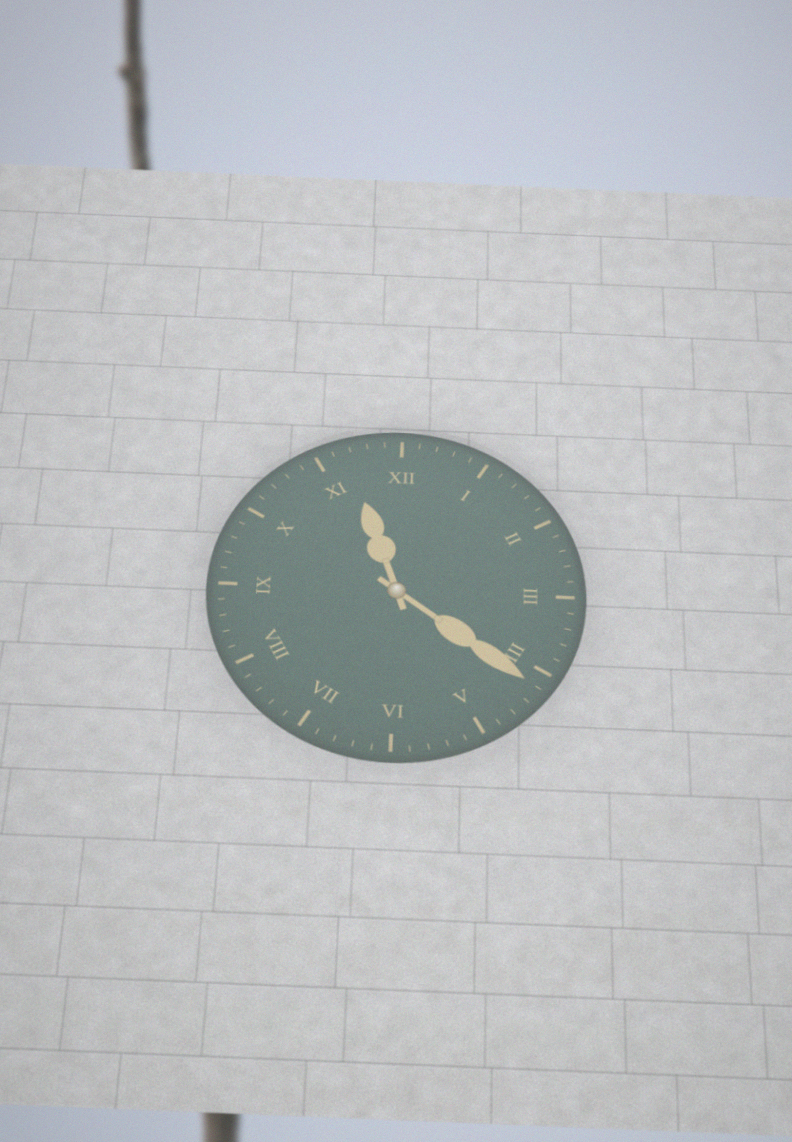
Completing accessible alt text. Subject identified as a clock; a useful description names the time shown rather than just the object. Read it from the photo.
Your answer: 11:21
